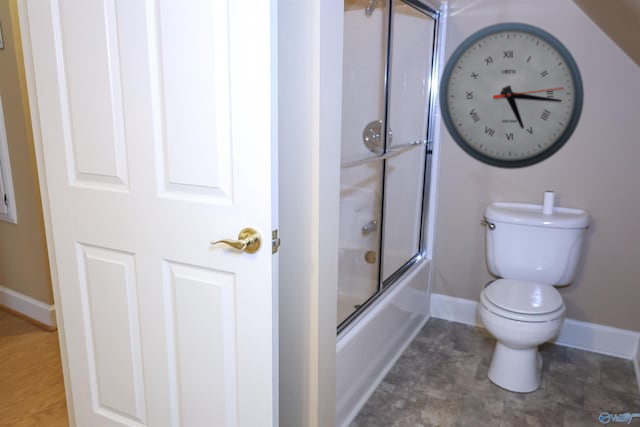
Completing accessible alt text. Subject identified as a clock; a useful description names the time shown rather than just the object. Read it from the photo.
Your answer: 5:16:14
